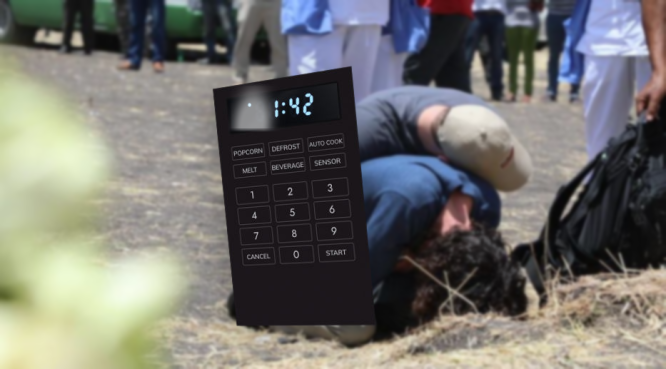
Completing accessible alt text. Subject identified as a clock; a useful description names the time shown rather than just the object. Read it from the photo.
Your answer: 1:42
